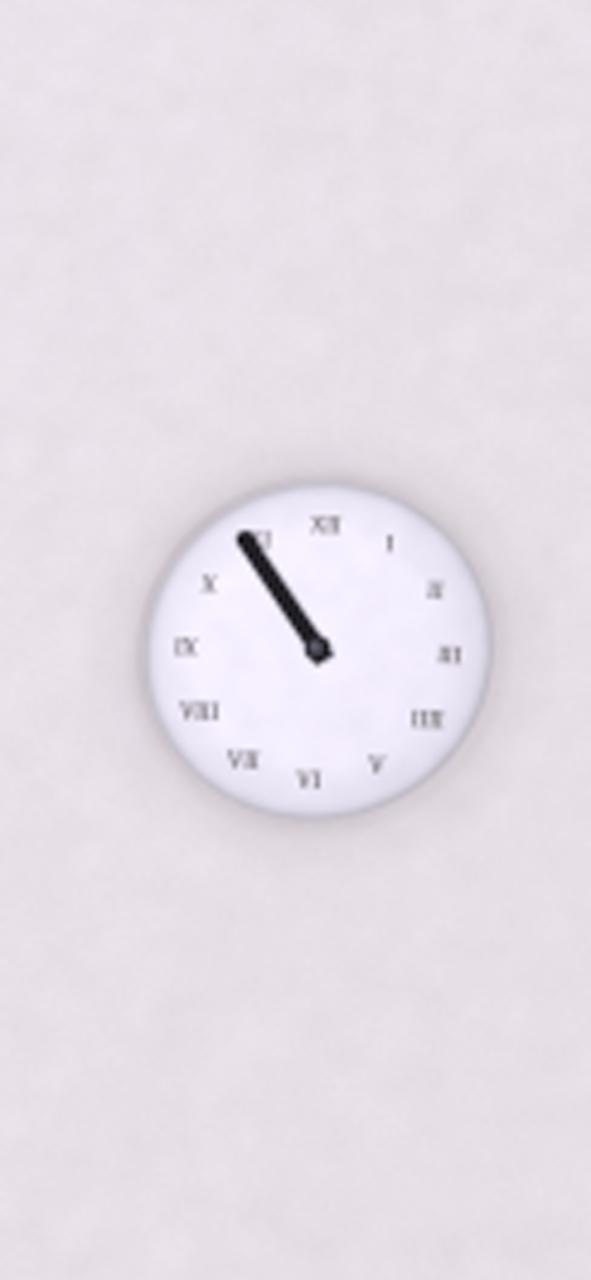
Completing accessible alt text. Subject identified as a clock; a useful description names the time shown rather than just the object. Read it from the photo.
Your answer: 10:54
